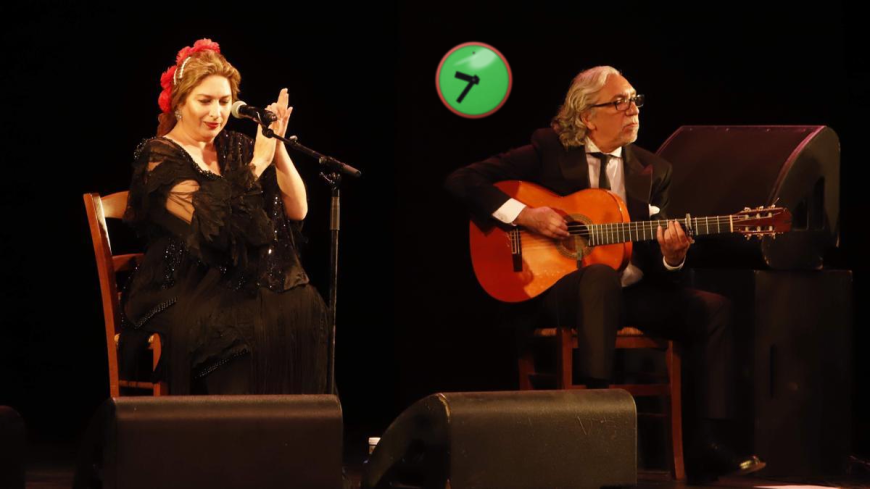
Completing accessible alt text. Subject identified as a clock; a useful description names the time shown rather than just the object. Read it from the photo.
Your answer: 9:36
